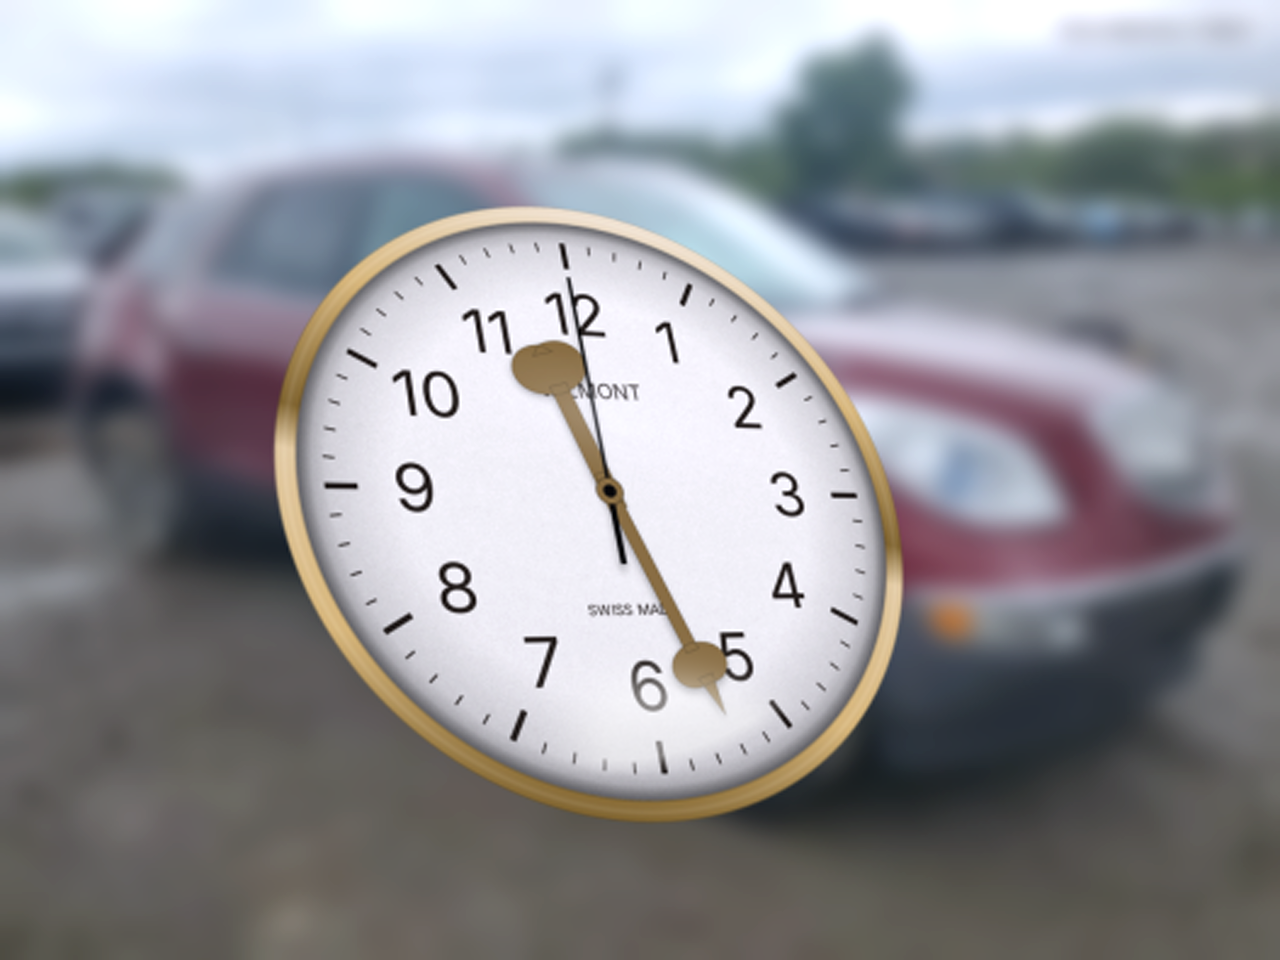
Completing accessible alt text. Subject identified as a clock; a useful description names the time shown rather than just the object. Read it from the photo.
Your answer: 11:27:00
